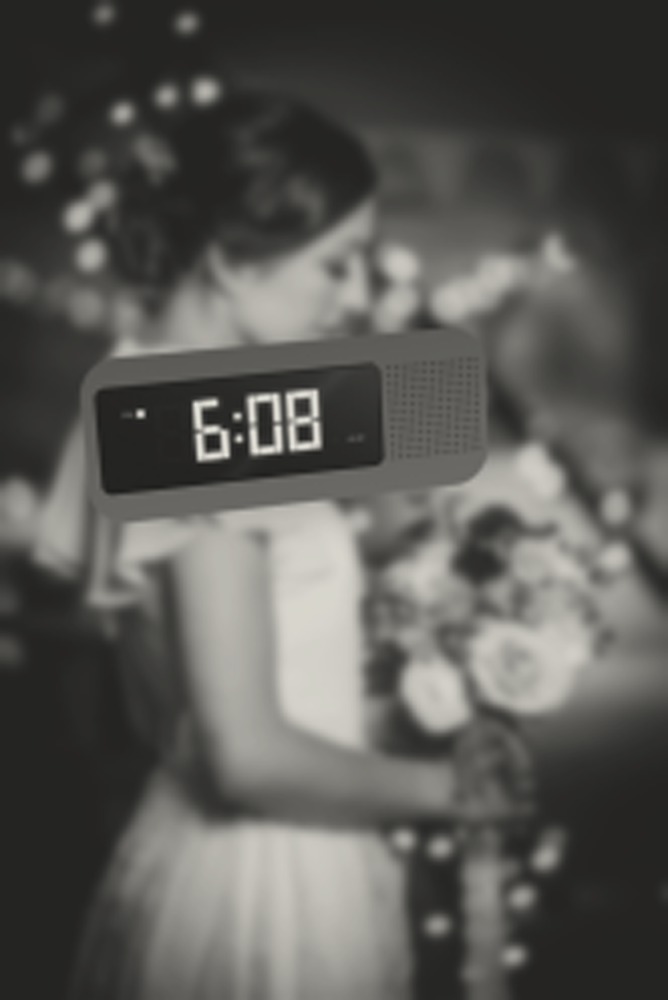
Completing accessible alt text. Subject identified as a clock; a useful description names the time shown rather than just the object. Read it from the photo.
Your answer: 6:08
